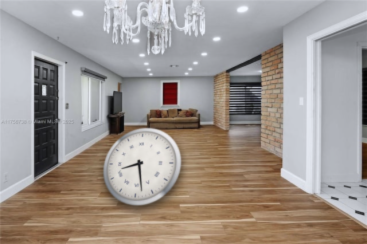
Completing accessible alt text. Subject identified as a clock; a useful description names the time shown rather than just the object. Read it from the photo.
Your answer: 8:28
